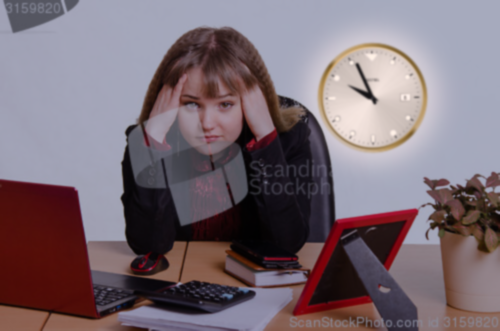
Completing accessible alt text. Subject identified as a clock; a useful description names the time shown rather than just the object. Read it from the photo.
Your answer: 9:56
